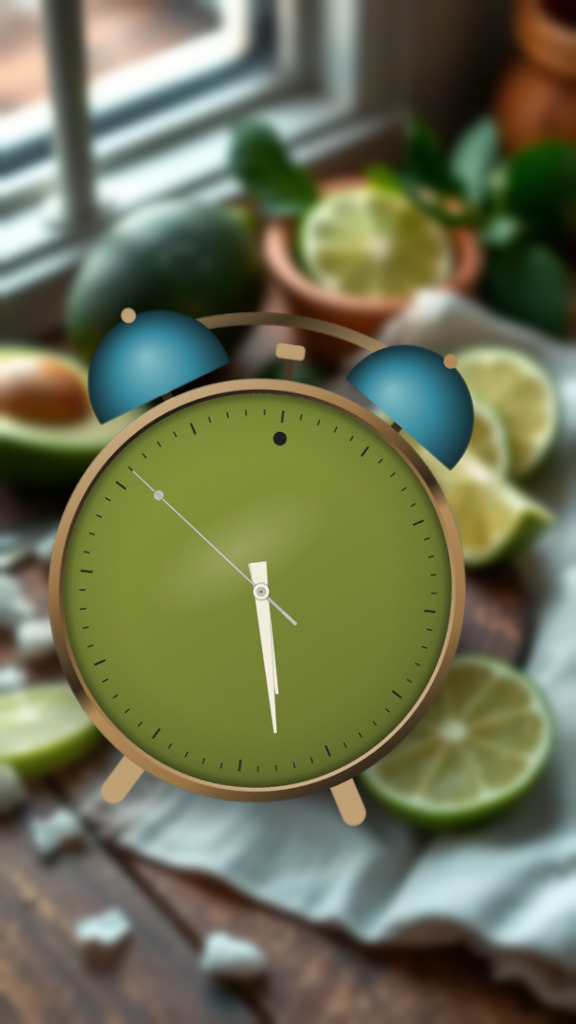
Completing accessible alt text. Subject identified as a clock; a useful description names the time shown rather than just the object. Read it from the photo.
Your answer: 5:27:51
